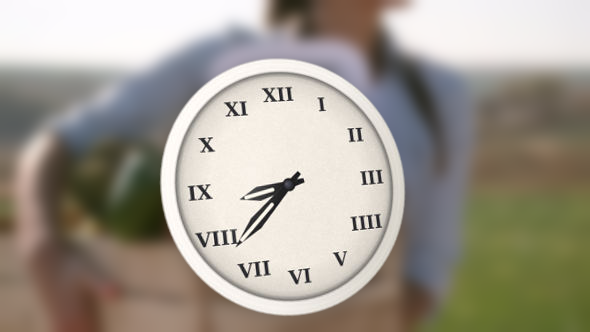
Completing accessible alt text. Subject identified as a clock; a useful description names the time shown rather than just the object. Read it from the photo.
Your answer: 8:38
